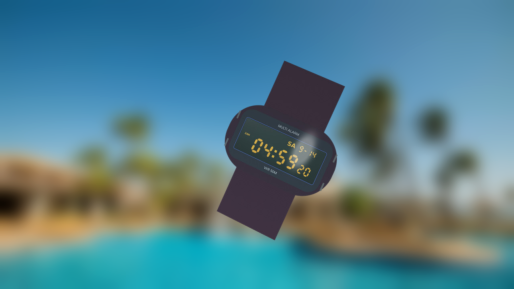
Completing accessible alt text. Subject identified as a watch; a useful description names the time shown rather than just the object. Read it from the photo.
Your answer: 4:59:20
